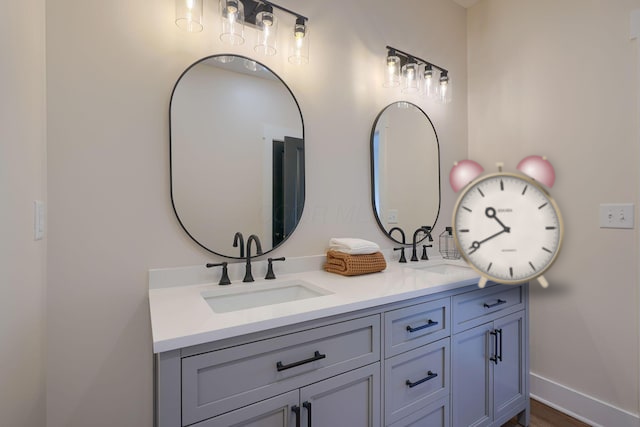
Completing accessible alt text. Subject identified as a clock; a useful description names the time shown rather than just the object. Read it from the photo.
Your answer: 10:41
